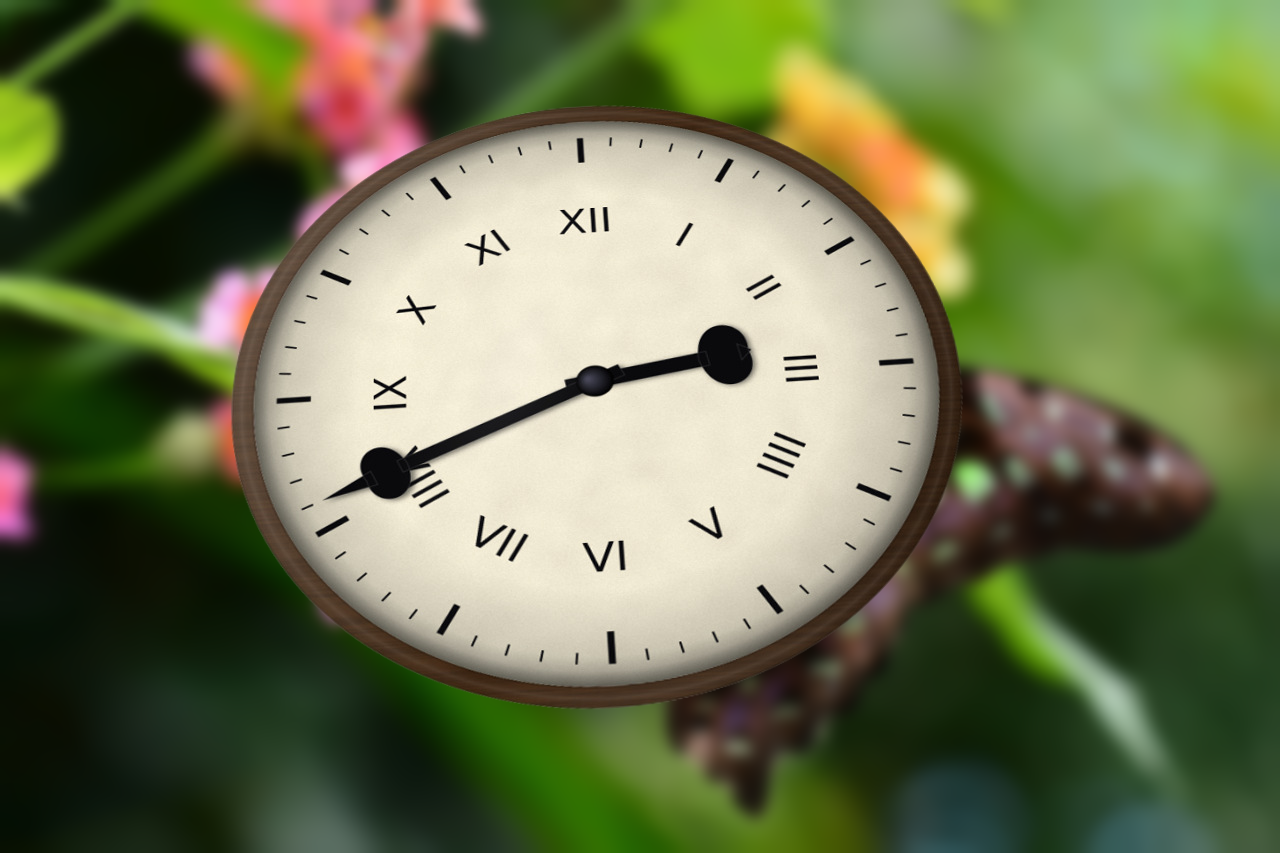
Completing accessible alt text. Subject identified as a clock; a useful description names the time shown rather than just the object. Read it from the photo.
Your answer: 2:41
